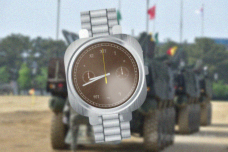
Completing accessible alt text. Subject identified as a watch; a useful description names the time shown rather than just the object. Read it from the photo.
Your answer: 8:42
